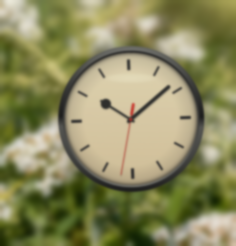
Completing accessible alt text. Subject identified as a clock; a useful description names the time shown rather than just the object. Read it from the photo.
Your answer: 10:08:32
